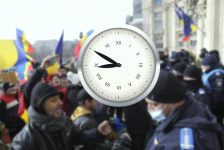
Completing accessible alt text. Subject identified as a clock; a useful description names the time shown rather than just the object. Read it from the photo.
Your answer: 8:50
